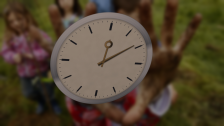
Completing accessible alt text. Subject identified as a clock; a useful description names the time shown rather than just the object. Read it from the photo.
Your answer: 12:09
